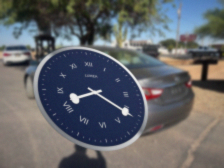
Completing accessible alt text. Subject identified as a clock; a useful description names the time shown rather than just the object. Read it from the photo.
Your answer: 8:21
